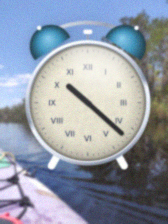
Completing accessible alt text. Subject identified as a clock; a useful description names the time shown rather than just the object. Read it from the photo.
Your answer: 10:22
